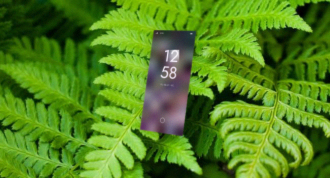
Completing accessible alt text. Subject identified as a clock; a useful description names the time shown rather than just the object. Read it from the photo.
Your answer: 12:58
